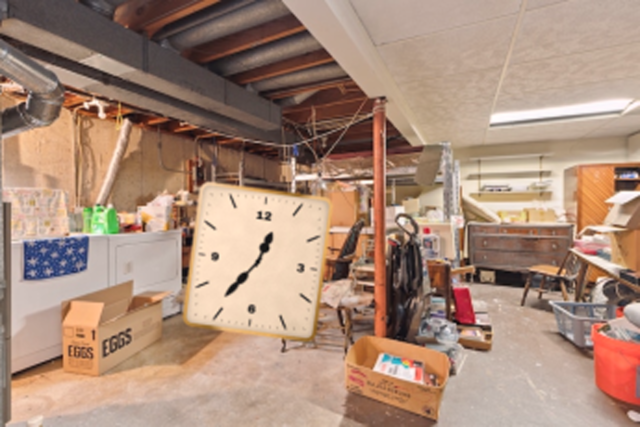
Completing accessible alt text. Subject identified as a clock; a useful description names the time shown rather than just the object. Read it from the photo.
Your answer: 12:36
